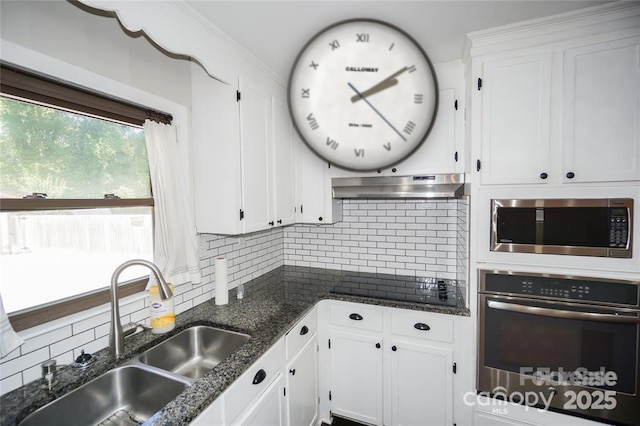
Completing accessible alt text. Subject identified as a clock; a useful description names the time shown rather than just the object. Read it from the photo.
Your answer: 2:09:22
